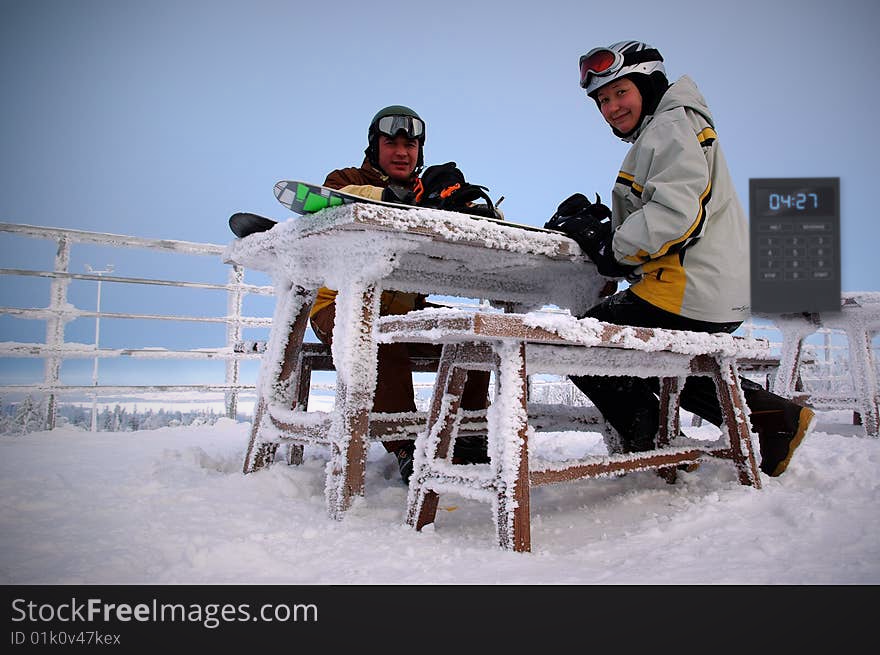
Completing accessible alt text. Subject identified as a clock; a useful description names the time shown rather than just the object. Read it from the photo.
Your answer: 4:27
